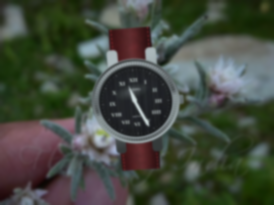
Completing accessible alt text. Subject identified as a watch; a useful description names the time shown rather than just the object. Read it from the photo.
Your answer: 11:26
